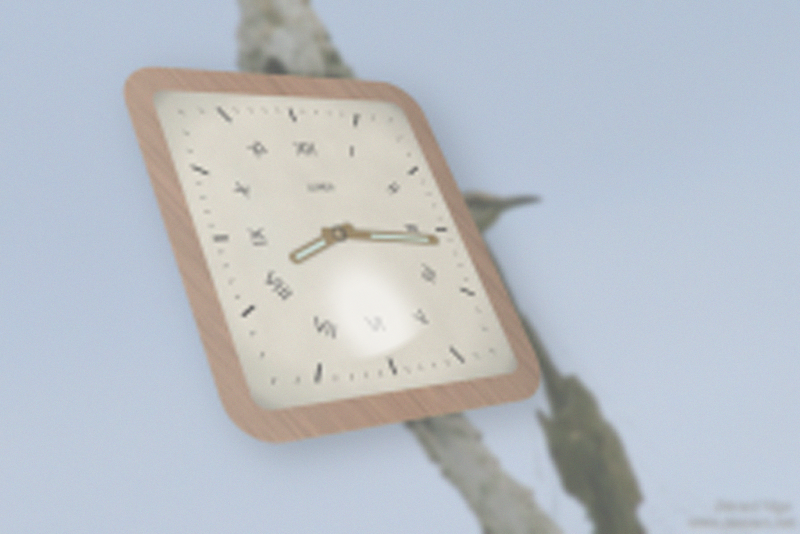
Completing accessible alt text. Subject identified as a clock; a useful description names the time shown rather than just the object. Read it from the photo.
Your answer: 8:16
